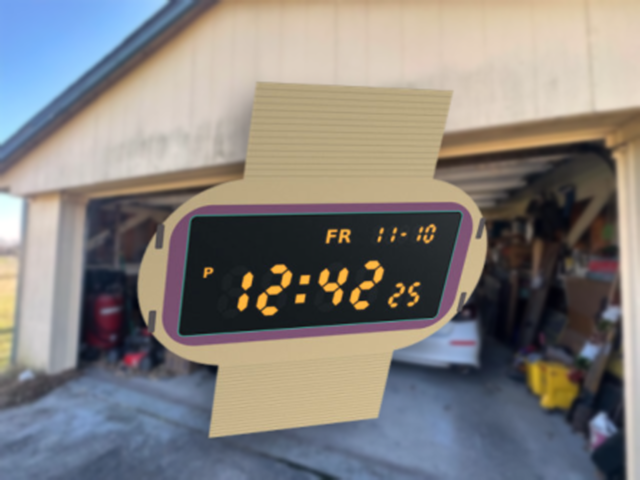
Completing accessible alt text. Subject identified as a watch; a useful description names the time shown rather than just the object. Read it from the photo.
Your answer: 12:42:25
